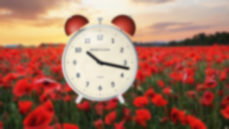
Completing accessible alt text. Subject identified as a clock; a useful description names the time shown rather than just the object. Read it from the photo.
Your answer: 10:17
